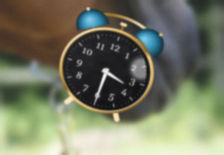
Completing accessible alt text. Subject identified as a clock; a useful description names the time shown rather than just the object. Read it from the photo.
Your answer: 3:30
